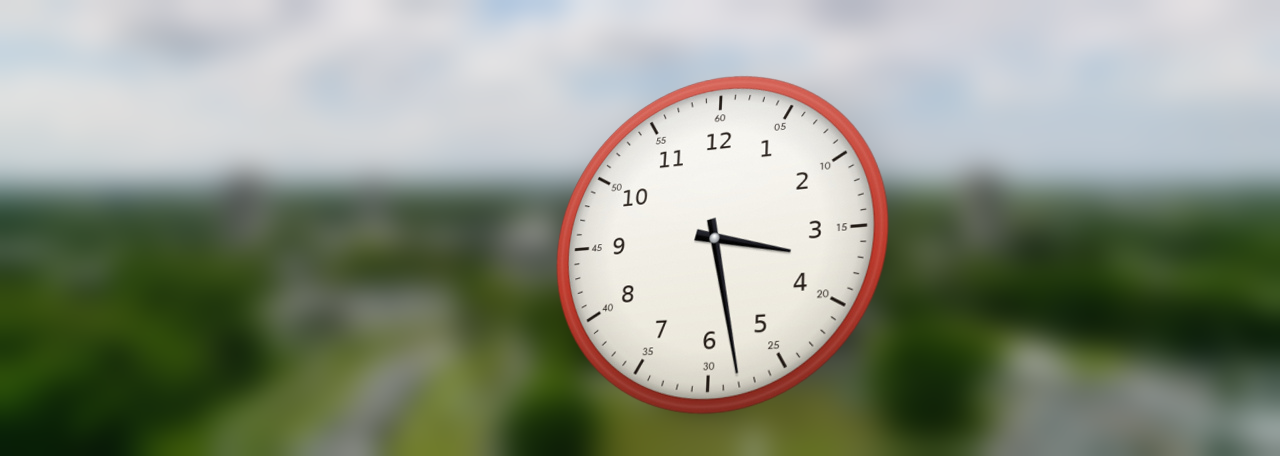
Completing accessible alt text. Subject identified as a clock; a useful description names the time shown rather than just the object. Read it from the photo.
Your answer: 3:28
